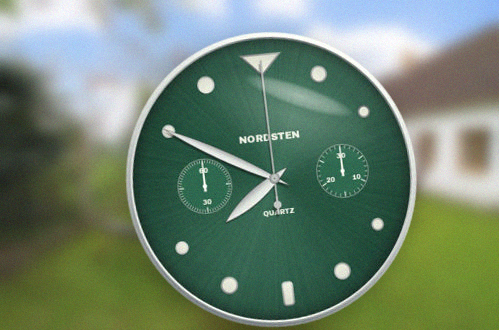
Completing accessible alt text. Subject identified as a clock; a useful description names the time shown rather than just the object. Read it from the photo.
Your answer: 7:50
